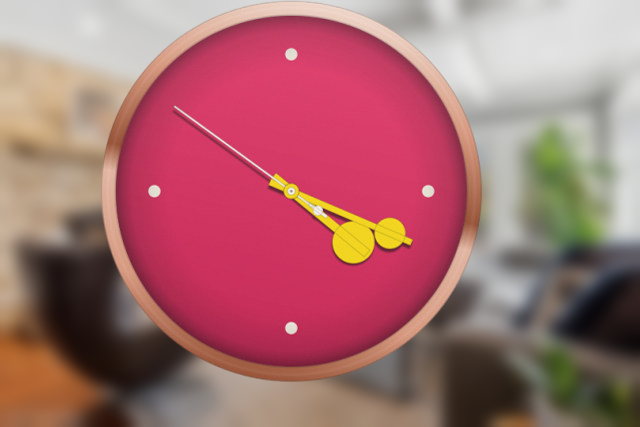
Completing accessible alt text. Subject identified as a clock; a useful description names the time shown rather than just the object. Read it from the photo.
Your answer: 4:18:51
